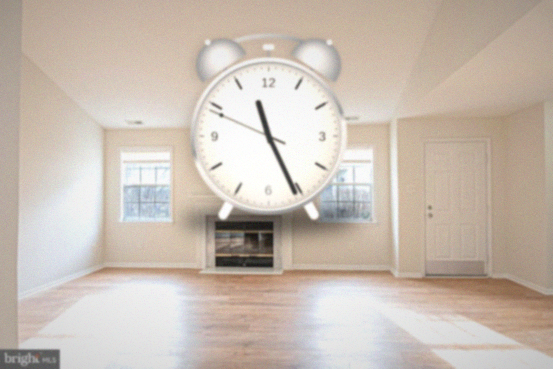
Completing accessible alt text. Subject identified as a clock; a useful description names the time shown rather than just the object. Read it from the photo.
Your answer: 11:25:49
